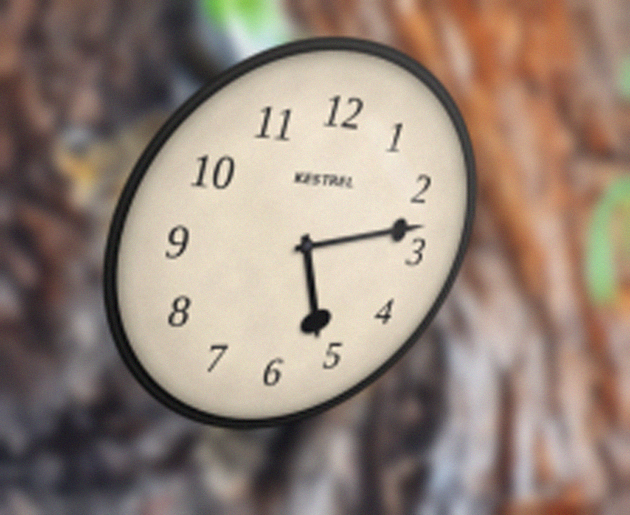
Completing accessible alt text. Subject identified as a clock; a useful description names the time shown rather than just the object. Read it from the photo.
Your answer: 5:13
